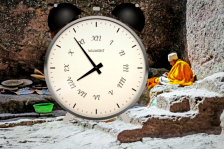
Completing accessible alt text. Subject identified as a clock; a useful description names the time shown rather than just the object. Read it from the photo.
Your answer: 7:54
